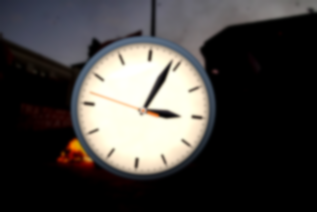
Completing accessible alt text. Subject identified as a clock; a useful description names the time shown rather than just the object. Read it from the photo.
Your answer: 3:03:47
